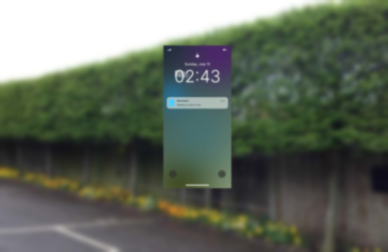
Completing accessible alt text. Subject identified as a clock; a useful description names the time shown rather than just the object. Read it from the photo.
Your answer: 2:43
